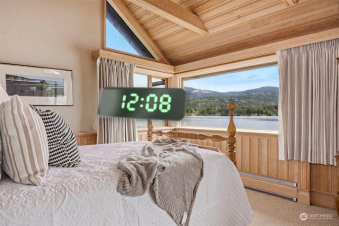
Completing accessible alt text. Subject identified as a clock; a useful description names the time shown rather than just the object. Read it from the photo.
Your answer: 12:08
